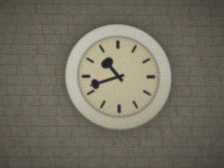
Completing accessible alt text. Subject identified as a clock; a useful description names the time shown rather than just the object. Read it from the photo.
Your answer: 10:42
